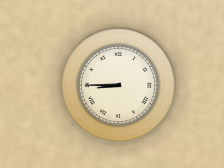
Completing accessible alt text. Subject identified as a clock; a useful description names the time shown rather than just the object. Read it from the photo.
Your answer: 8:45
